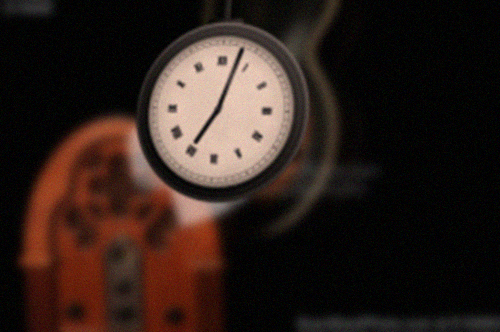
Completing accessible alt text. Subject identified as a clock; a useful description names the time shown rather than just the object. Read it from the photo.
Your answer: 7:03
